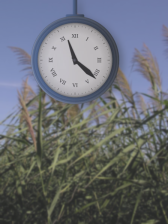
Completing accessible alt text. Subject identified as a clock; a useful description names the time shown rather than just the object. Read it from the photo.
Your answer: 11:22
